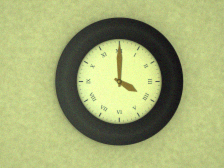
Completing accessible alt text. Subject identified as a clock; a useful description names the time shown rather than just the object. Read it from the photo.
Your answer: 4:00
